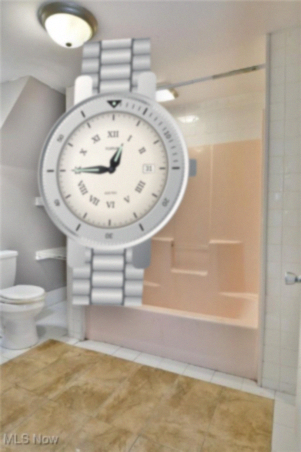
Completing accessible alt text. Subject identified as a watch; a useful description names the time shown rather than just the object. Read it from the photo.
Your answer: 12:45
